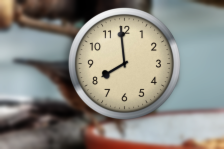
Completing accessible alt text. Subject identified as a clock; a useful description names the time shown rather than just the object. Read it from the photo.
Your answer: 7:59
